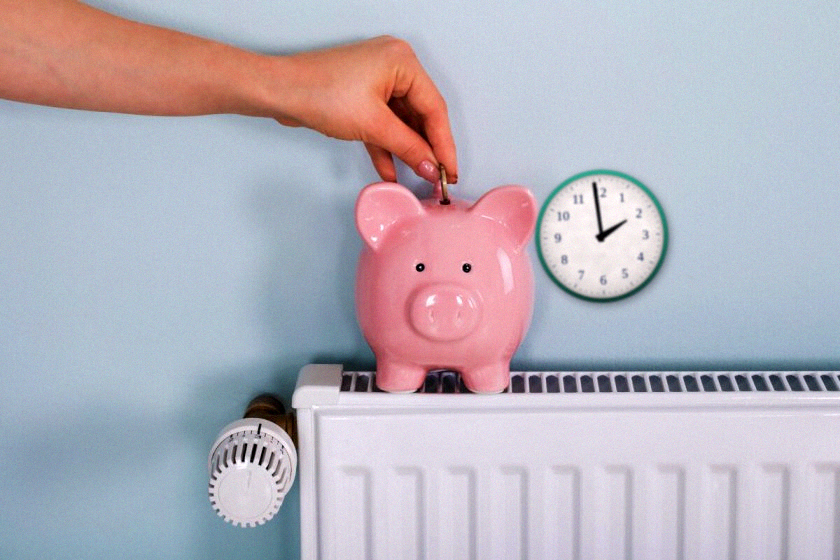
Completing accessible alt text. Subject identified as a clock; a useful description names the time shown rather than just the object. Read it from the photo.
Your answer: 1:59
